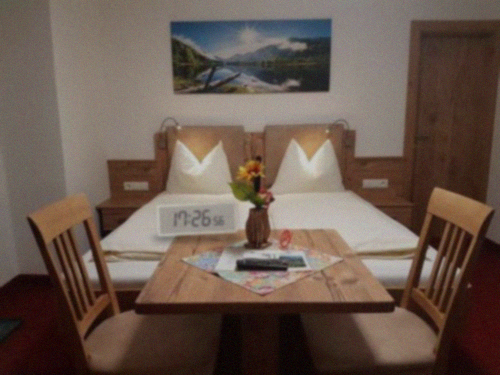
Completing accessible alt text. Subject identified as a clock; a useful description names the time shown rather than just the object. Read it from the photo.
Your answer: 17:26
